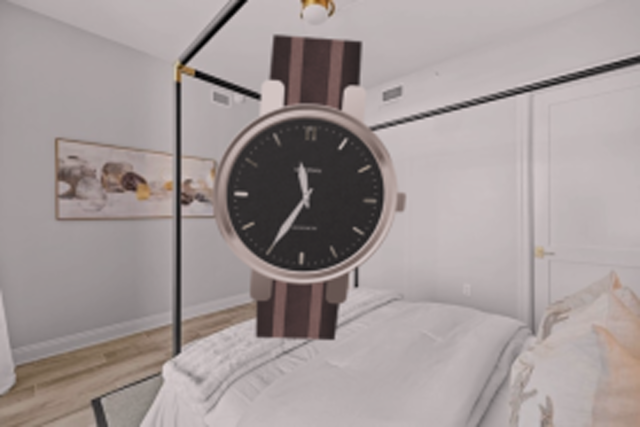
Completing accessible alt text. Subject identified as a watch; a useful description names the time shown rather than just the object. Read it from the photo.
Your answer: 11:35
